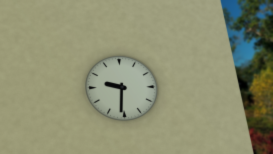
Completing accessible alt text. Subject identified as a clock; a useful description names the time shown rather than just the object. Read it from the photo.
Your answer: 9:31
